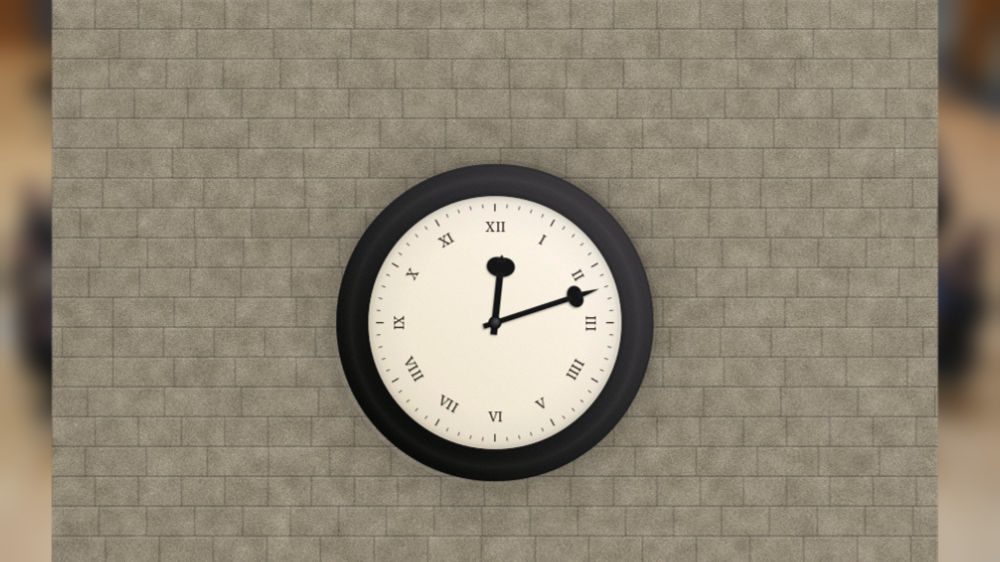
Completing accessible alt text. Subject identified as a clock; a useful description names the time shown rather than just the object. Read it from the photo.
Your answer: 12:12
